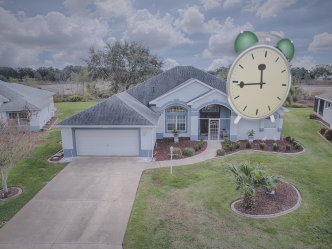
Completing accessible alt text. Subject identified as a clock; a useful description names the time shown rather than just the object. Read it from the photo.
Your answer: 11:44
